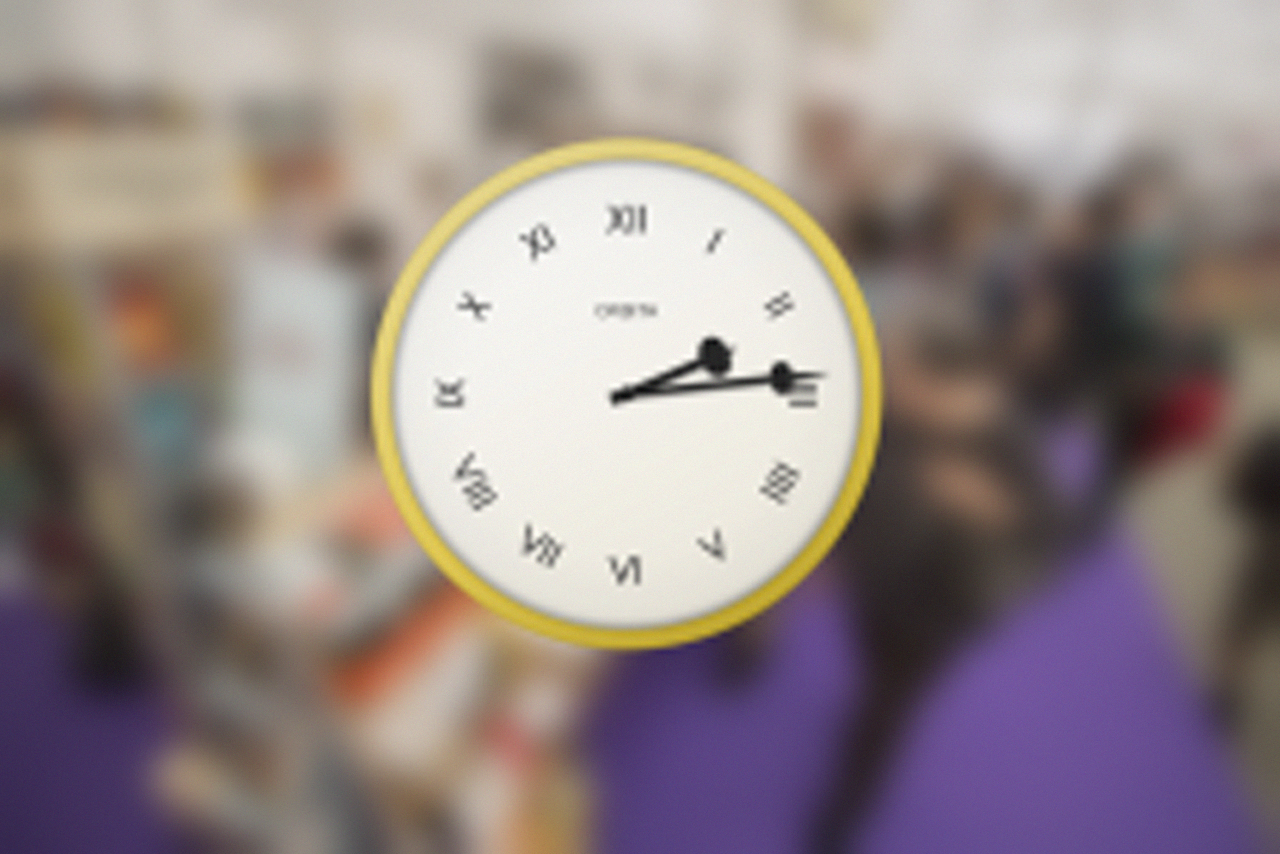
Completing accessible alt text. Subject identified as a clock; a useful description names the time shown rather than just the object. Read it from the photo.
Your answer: 2:14
